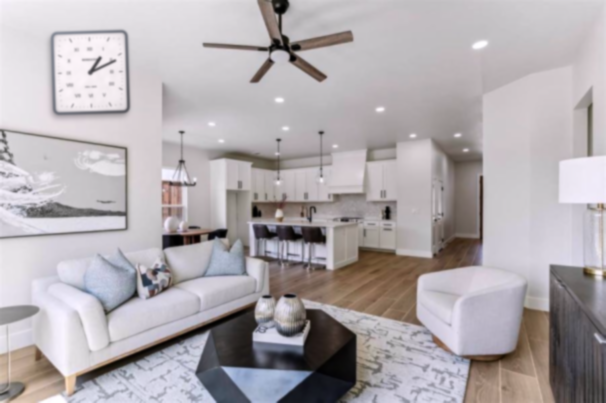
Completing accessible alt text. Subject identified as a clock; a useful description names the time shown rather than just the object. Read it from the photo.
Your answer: 1:11
